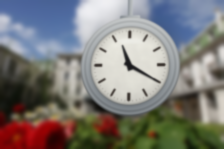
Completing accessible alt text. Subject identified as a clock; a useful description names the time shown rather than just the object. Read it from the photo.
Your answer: 11:20
